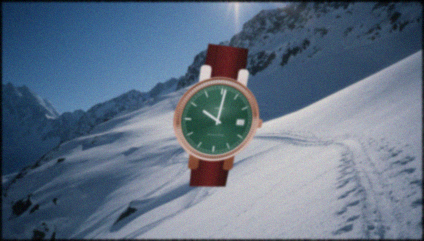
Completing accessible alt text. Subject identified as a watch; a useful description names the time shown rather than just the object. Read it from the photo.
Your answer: 10:01
